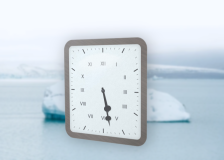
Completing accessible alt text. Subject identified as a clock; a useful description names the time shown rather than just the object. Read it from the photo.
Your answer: 5:28
